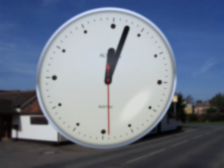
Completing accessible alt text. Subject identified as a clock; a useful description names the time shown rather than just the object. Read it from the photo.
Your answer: 12:02:29
